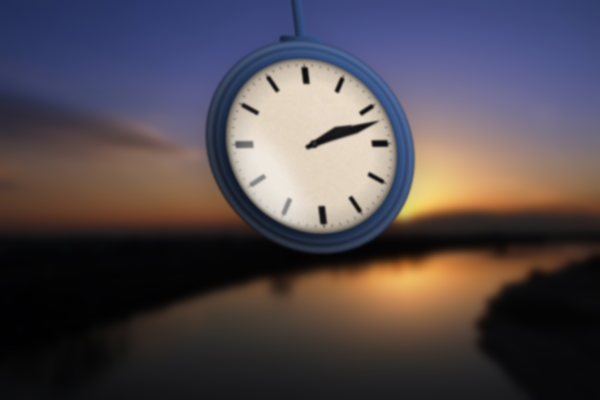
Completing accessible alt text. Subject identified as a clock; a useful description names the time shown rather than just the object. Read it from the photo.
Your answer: 2:12
